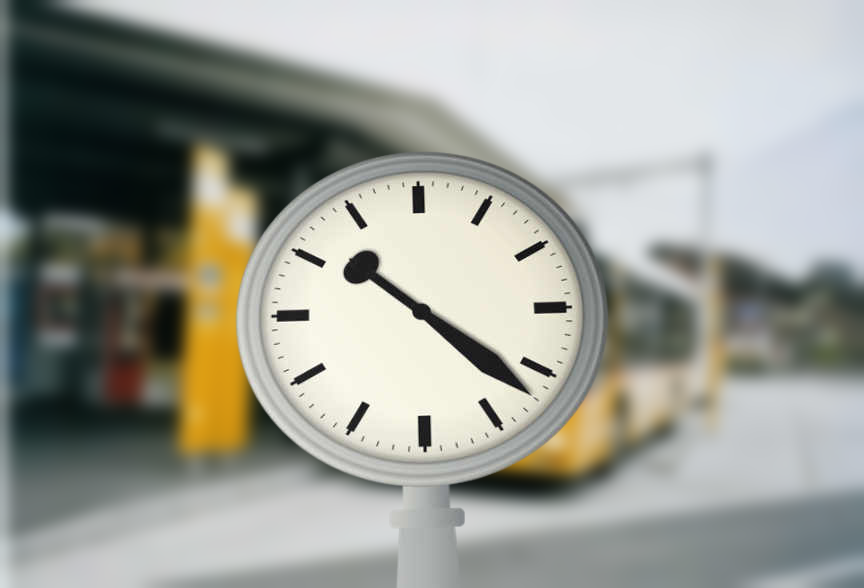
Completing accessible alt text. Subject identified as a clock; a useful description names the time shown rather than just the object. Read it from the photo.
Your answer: 10:22
